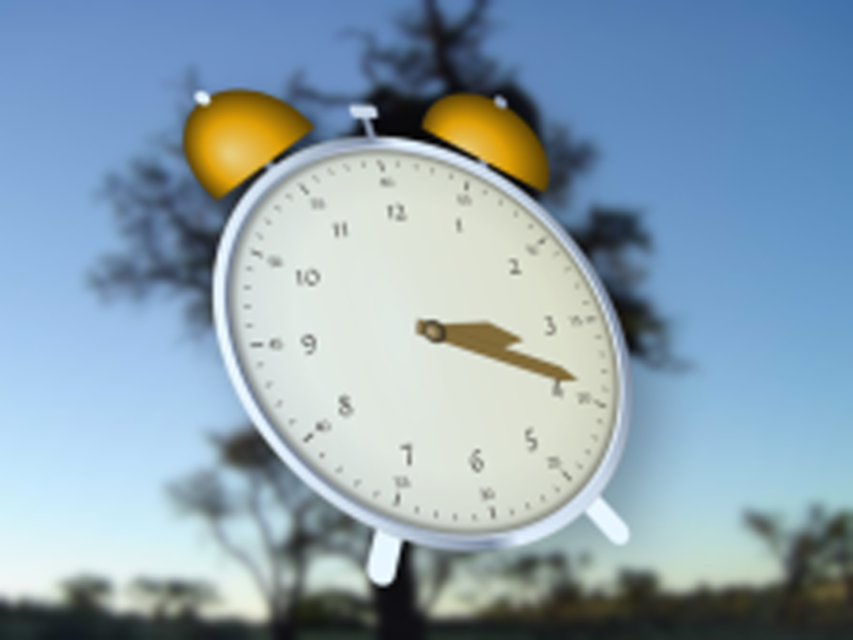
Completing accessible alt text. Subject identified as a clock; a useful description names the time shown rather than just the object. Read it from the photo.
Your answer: 3:19
